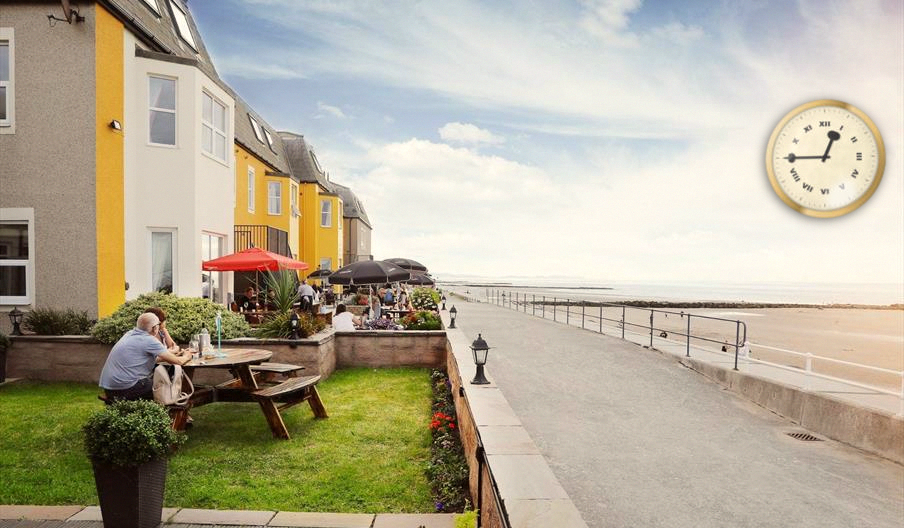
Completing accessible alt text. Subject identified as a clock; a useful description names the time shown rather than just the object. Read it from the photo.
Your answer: 12:45
